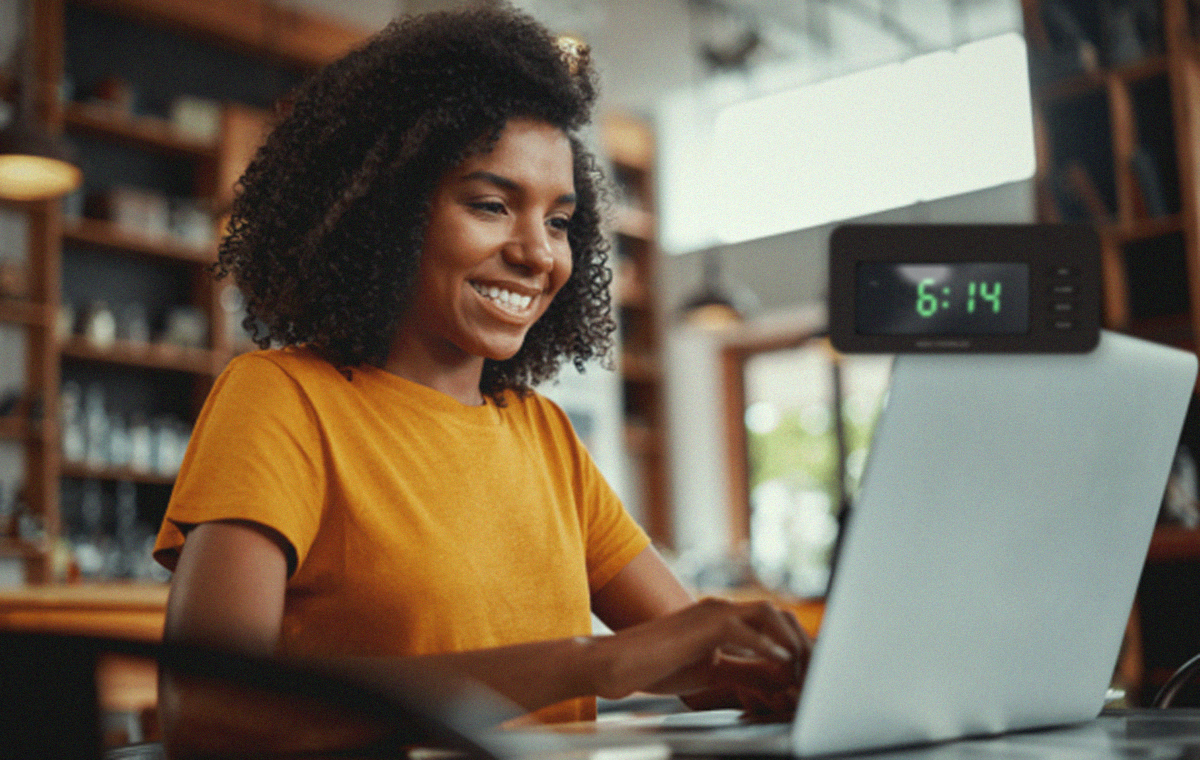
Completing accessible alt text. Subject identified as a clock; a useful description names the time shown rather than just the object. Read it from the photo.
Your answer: 6:14
